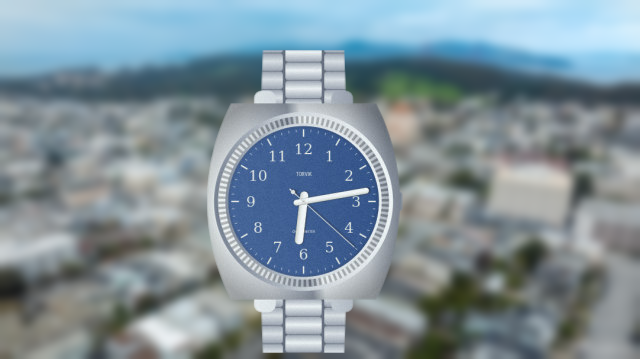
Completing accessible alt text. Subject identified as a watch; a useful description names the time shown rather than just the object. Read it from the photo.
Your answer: 6:13:22
